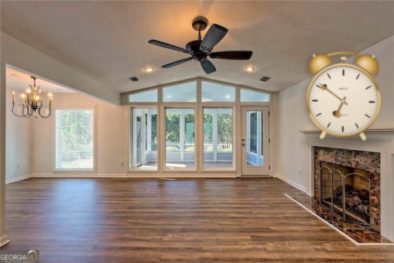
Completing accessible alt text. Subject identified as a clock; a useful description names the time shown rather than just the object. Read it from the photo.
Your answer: 6:51
